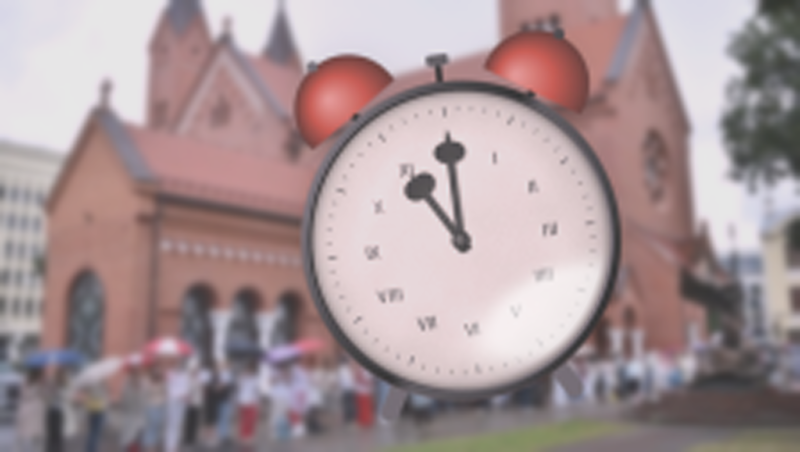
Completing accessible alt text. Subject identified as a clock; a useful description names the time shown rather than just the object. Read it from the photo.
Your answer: 11:00
